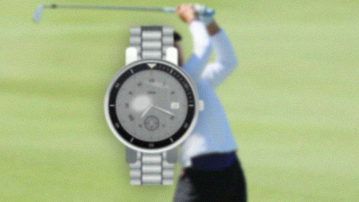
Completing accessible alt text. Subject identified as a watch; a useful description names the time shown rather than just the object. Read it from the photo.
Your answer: 7:19
